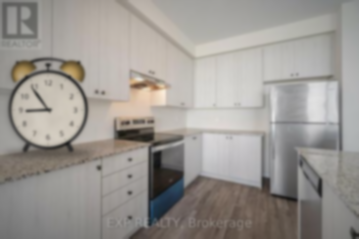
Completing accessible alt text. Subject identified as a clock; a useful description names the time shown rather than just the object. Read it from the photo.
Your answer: 8:54
